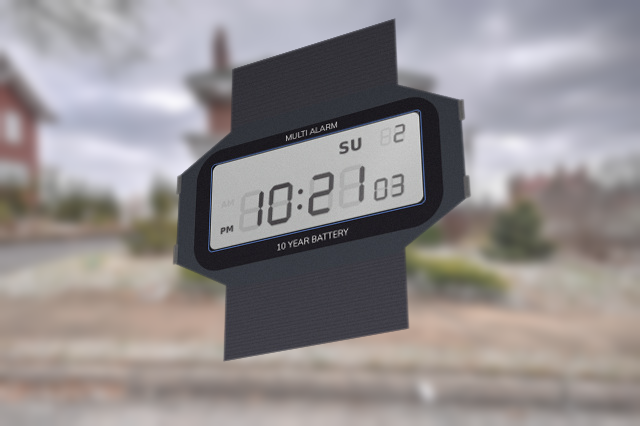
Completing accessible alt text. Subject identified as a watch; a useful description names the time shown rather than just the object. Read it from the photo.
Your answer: 10:21:03
